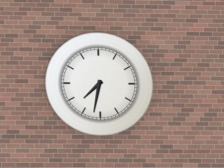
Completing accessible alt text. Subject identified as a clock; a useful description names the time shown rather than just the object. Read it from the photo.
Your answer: 7:32
